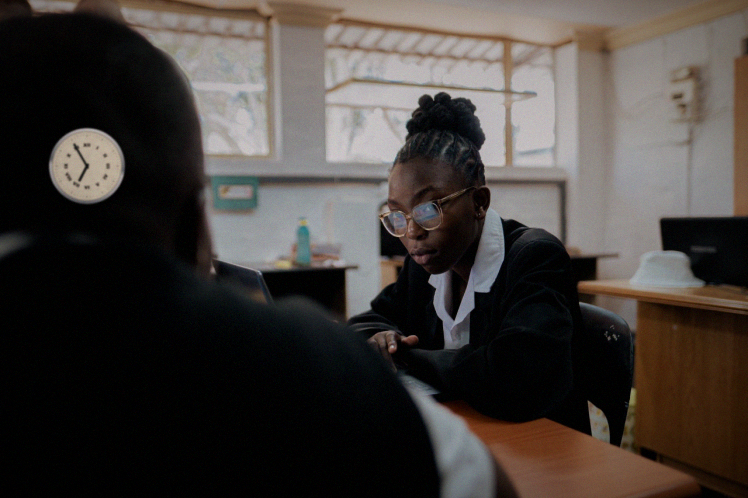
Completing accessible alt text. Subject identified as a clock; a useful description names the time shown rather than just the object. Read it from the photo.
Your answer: 6:55
